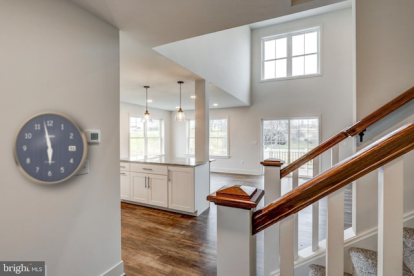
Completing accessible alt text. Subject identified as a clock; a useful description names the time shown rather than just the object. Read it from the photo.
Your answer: 5:58
